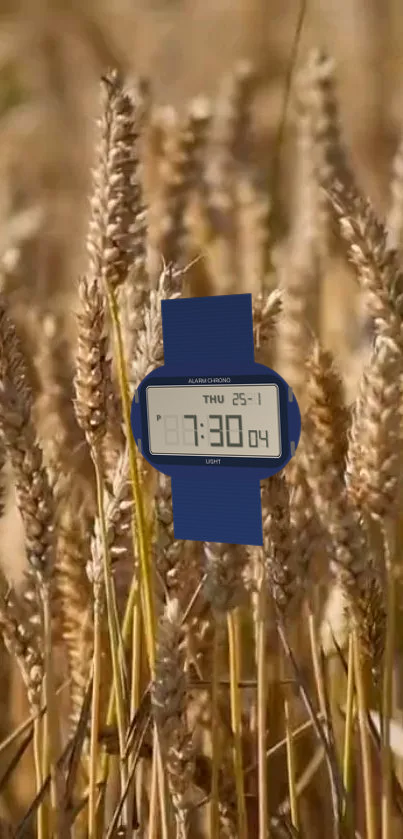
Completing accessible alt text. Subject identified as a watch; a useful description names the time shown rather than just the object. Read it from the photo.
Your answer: 7:30:04
